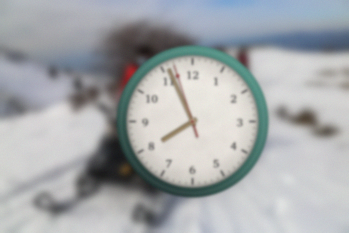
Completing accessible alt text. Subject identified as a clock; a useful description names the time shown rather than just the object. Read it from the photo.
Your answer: 7:55:57
